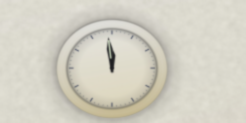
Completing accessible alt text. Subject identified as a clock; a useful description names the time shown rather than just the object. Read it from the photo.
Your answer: 11:59
